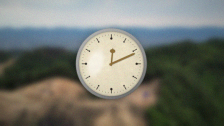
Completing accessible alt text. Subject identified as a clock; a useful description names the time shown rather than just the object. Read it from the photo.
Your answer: 12:11
